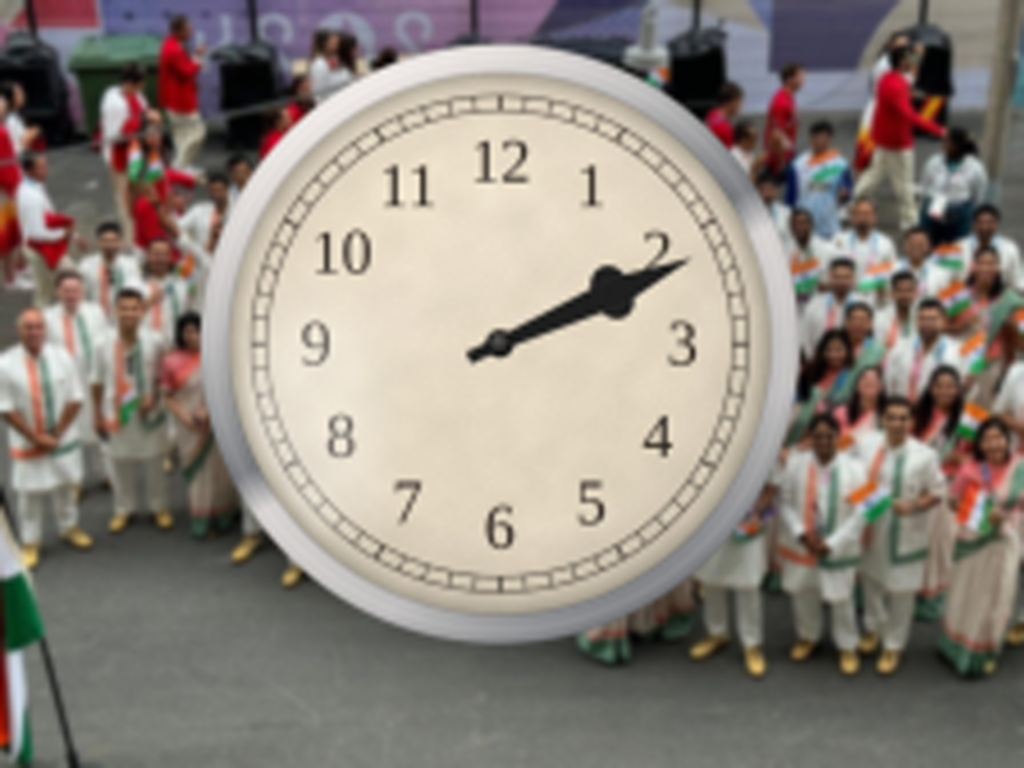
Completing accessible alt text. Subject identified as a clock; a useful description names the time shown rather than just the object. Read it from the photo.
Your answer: 2:11
